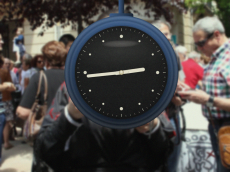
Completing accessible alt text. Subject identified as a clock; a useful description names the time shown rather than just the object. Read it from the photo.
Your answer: 2:44
